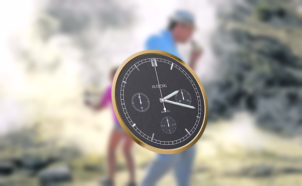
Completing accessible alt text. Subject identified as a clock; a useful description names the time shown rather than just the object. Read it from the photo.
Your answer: 2:18
